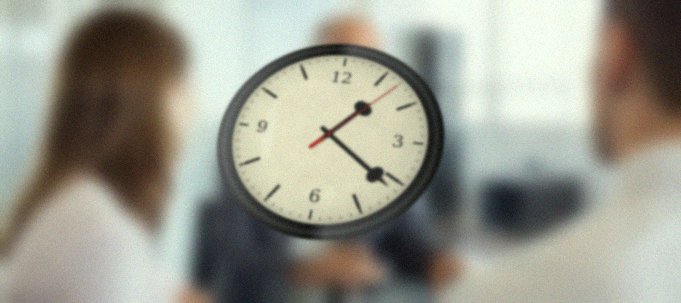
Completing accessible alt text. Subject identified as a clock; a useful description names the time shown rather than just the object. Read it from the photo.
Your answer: 1:21:07
